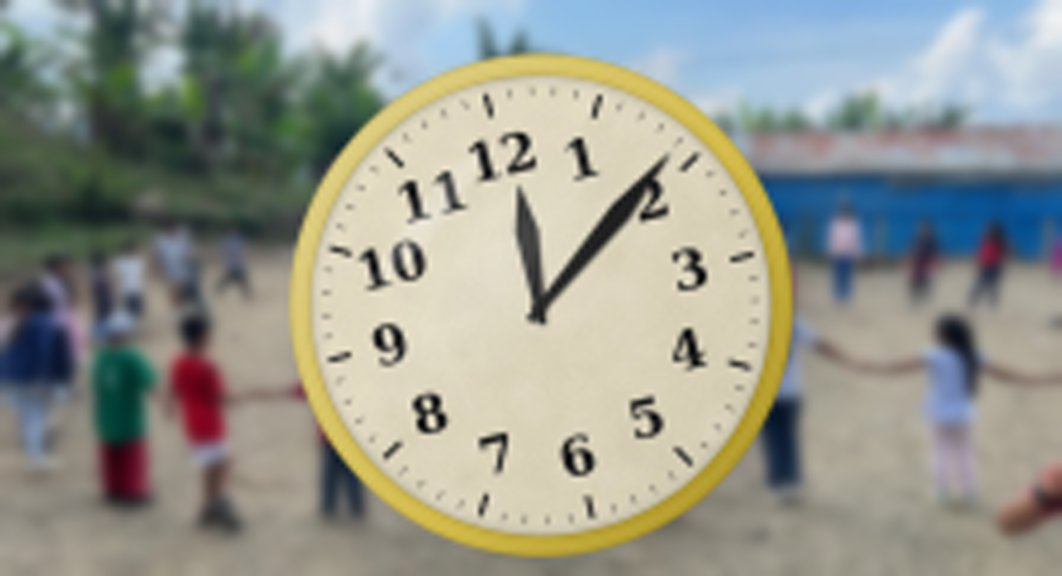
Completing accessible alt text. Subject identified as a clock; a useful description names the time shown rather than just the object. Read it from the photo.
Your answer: 12:09
